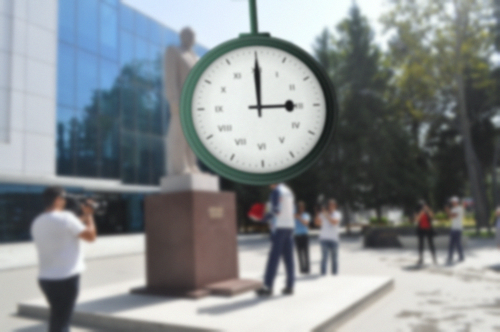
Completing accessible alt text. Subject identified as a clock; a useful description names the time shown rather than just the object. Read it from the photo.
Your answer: 3:00
